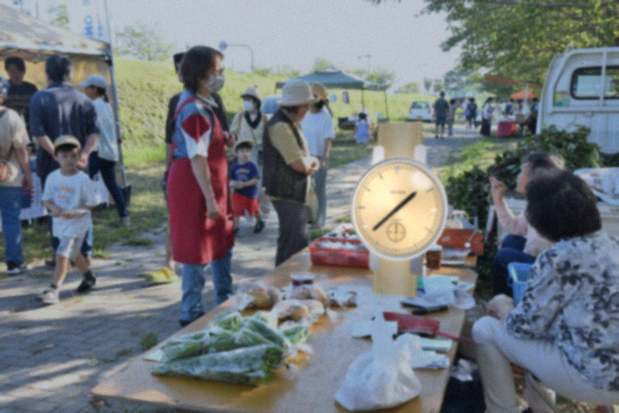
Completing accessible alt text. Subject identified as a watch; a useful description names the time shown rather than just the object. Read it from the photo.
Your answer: 1:38
